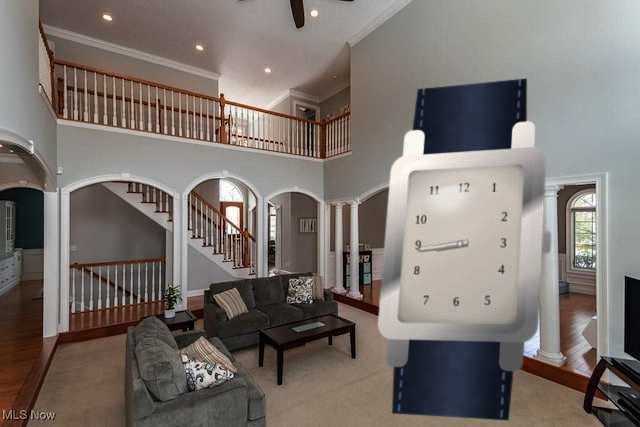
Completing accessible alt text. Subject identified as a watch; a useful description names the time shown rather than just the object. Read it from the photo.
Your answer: 8:44
